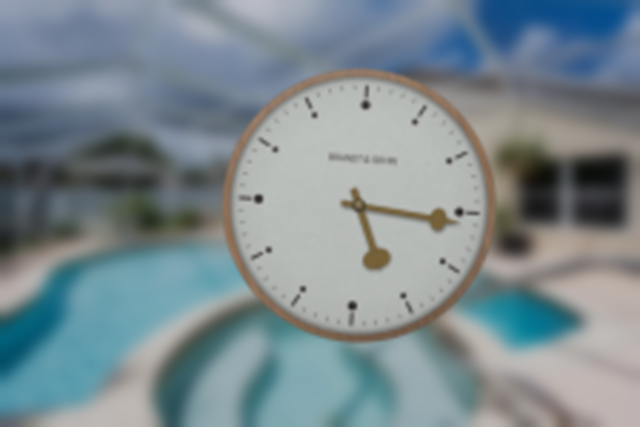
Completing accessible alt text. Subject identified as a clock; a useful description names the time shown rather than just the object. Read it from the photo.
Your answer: 5:16
